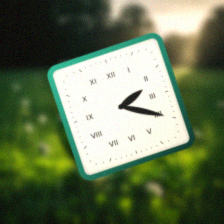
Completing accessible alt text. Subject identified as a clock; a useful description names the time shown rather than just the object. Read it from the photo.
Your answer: 2:20
